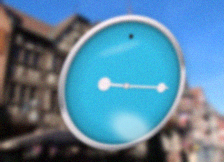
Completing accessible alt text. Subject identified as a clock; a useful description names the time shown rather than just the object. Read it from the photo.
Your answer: 9:16
